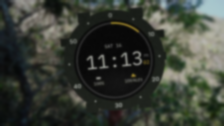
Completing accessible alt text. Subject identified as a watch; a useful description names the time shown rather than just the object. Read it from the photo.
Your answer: 11:13
